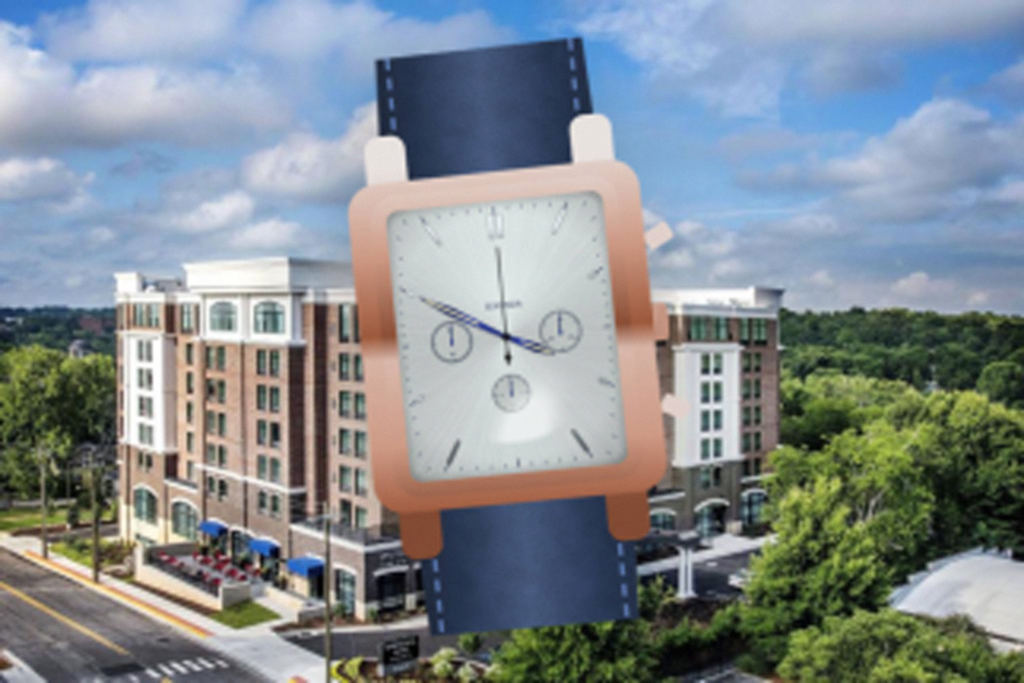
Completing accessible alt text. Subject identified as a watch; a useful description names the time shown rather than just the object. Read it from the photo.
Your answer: 3:50
